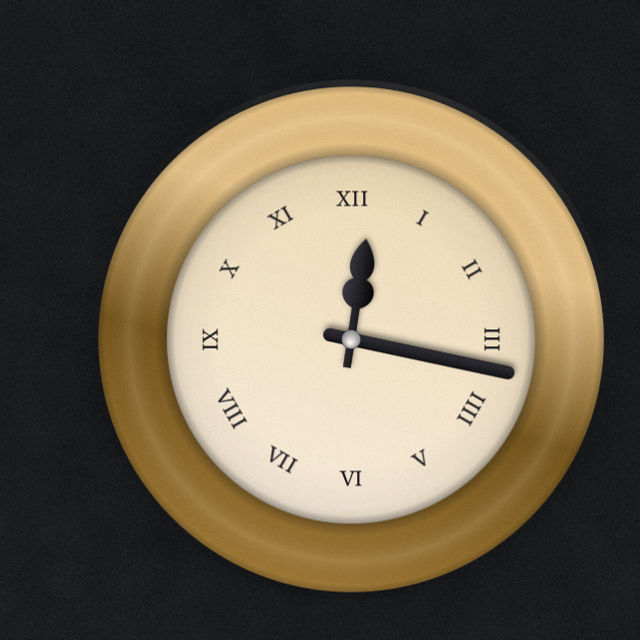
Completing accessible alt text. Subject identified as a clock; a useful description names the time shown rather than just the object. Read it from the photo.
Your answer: 12:17
